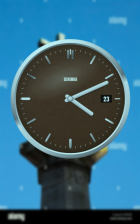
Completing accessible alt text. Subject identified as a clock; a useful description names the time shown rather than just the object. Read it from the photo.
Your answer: 4:11
